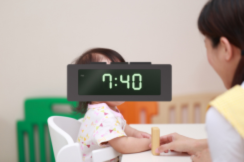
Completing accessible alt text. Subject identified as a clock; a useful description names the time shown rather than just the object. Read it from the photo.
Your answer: 7:40
